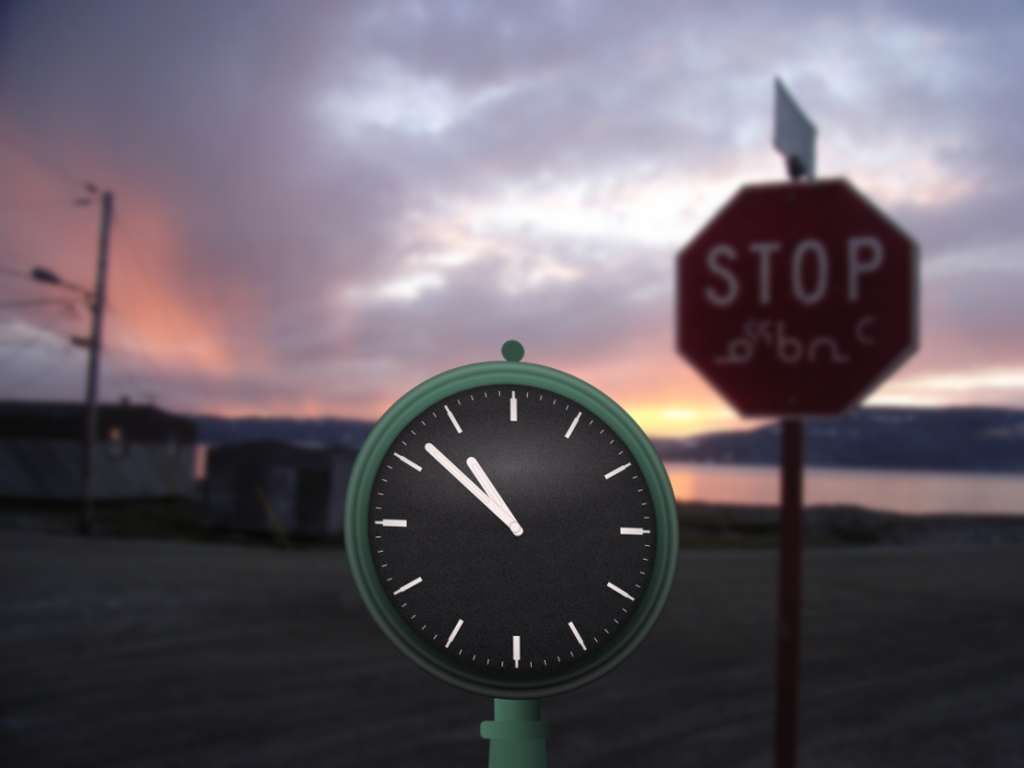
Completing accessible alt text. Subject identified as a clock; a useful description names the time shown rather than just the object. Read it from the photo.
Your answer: 10:52
